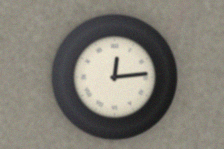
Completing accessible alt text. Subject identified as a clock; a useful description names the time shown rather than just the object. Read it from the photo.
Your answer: 12:14
